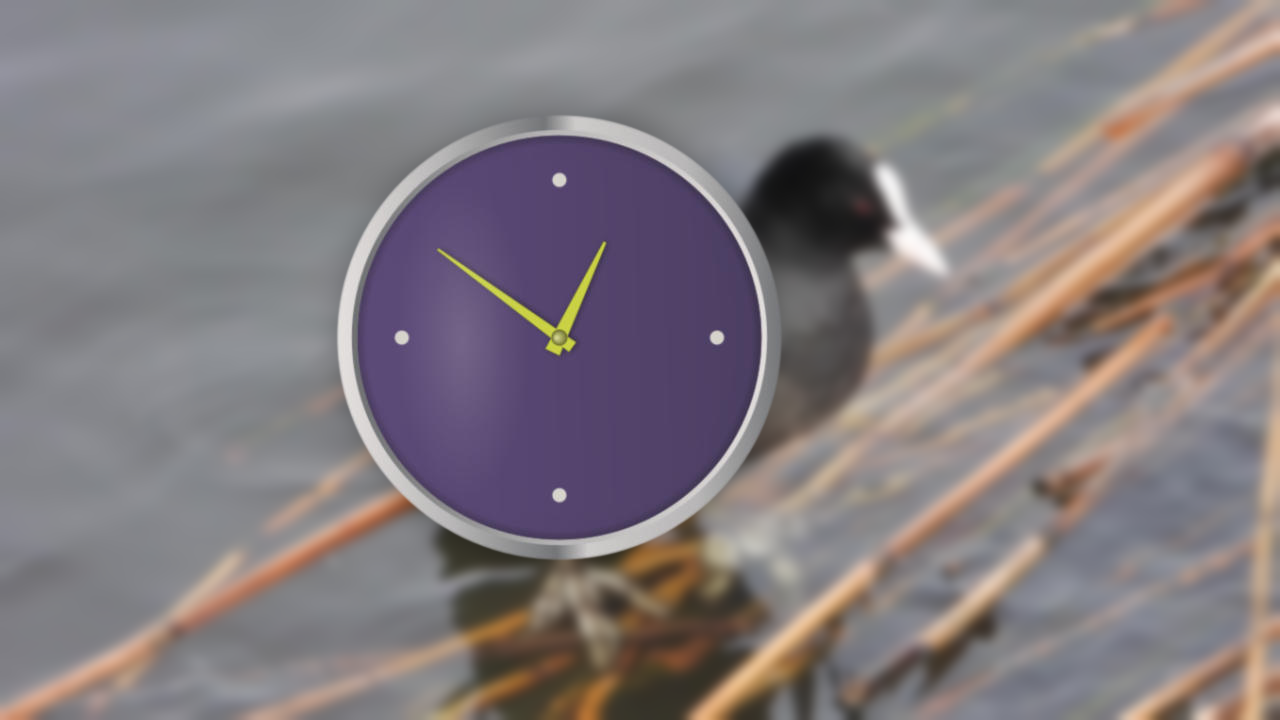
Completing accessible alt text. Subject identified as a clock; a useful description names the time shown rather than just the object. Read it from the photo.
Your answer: 12:51
